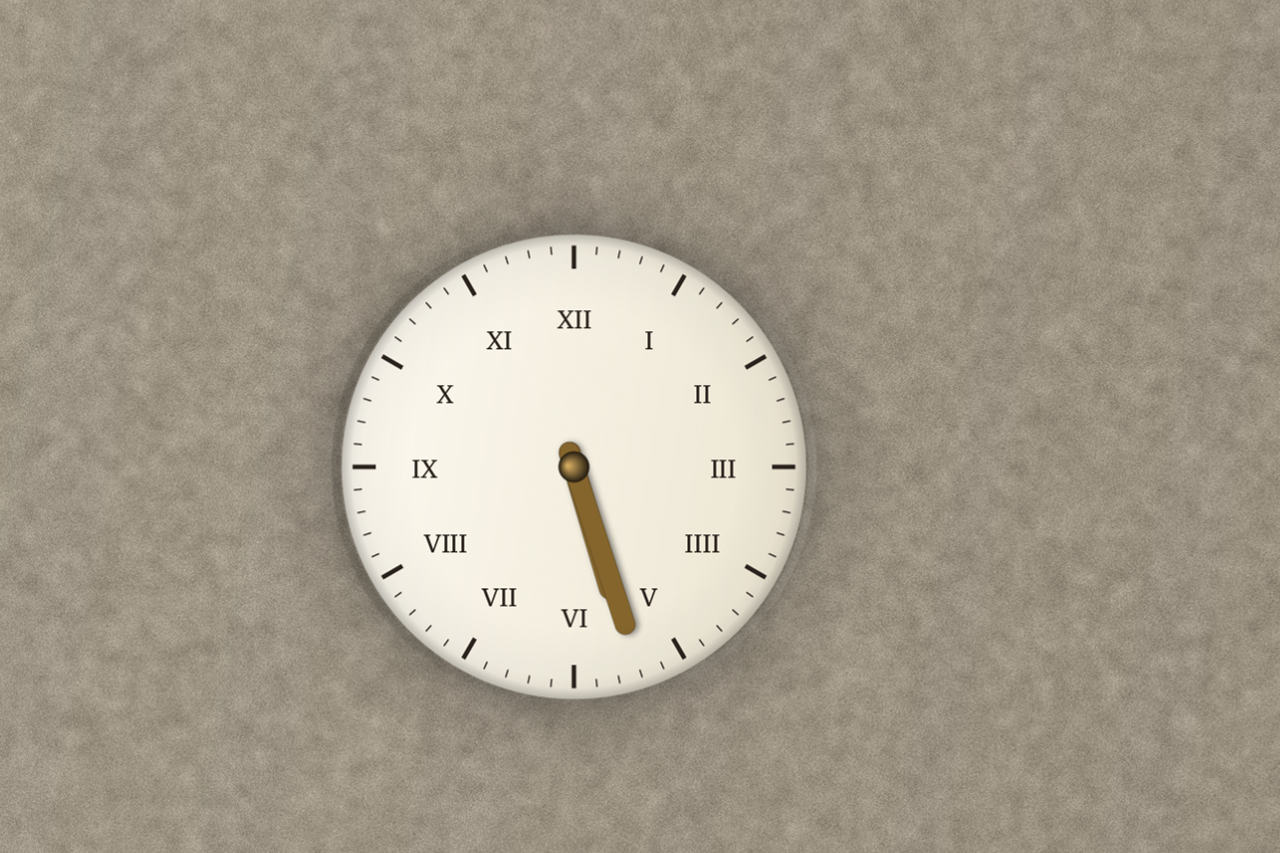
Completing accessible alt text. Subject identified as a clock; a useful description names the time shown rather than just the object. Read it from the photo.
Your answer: 5:27
